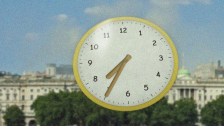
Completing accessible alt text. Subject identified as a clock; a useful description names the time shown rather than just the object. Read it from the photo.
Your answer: 7:35
